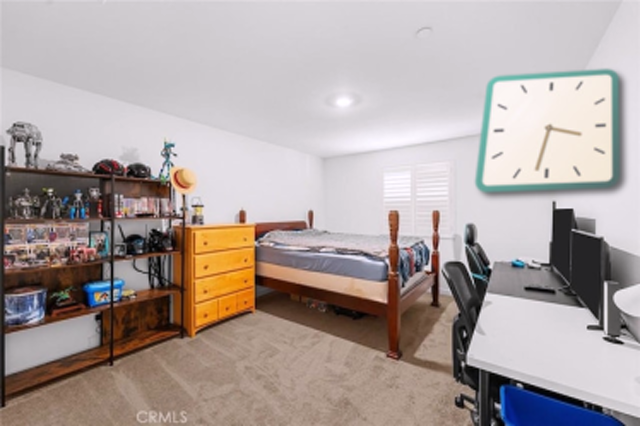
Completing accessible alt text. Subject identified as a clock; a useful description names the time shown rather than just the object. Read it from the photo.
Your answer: 3:32
